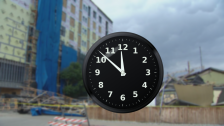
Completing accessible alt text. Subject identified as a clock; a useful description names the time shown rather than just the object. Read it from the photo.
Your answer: 11:52
